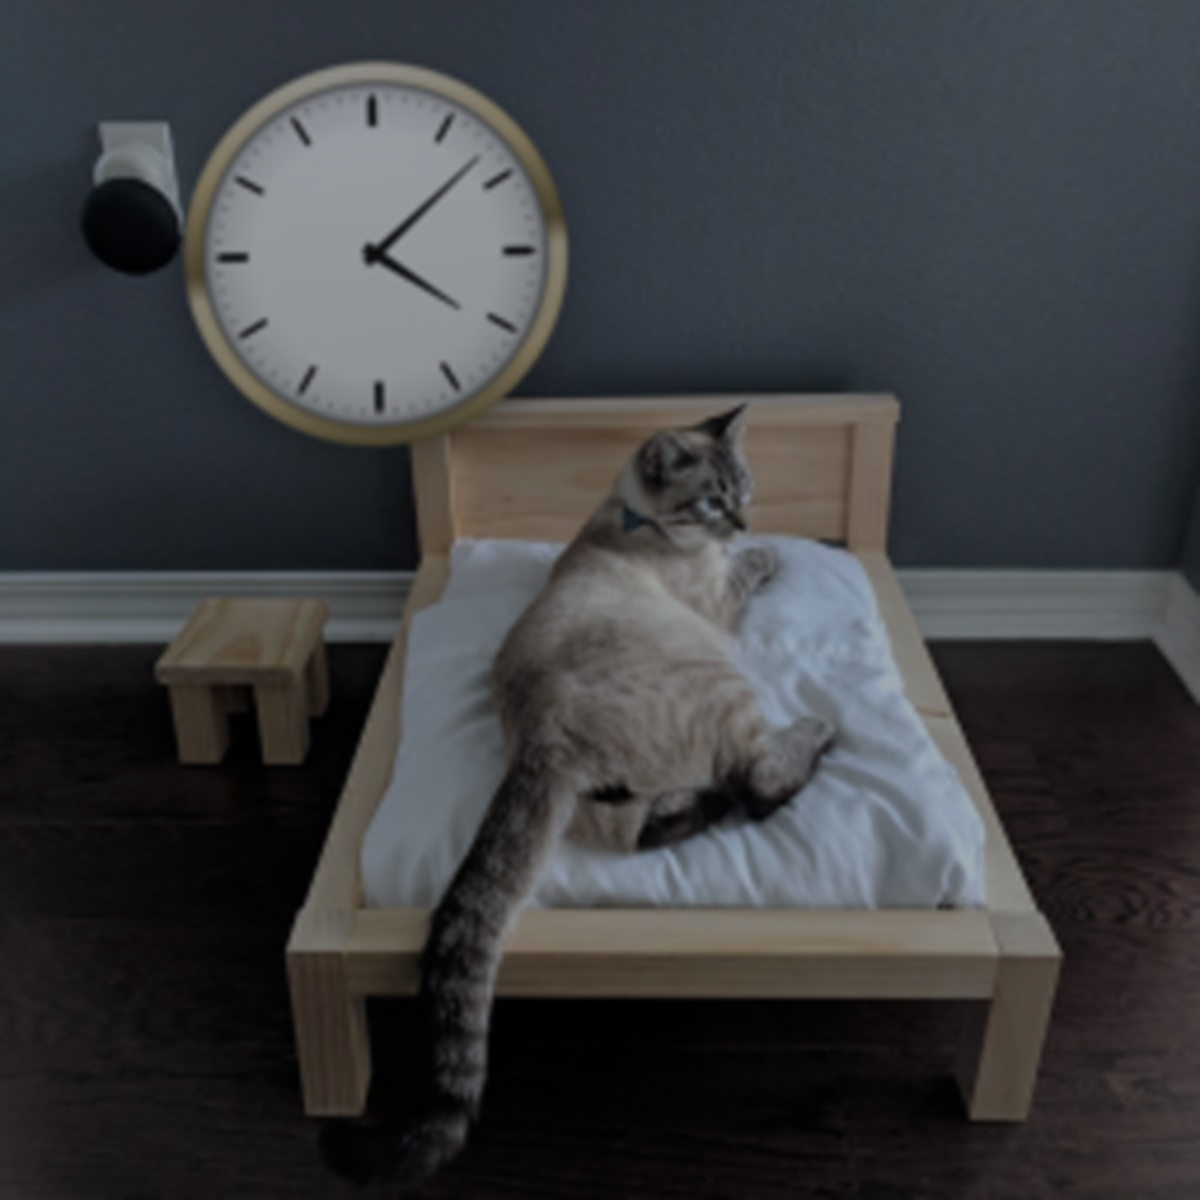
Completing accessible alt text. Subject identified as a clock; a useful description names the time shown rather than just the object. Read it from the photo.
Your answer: 4:08
